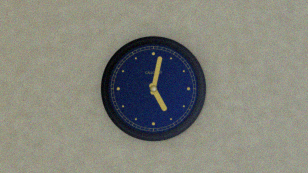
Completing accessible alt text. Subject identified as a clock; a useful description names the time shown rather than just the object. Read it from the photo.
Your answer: 5:02
